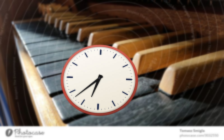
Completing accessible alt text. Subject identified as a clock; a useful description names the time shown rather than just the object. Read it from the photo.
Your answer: 6:38
